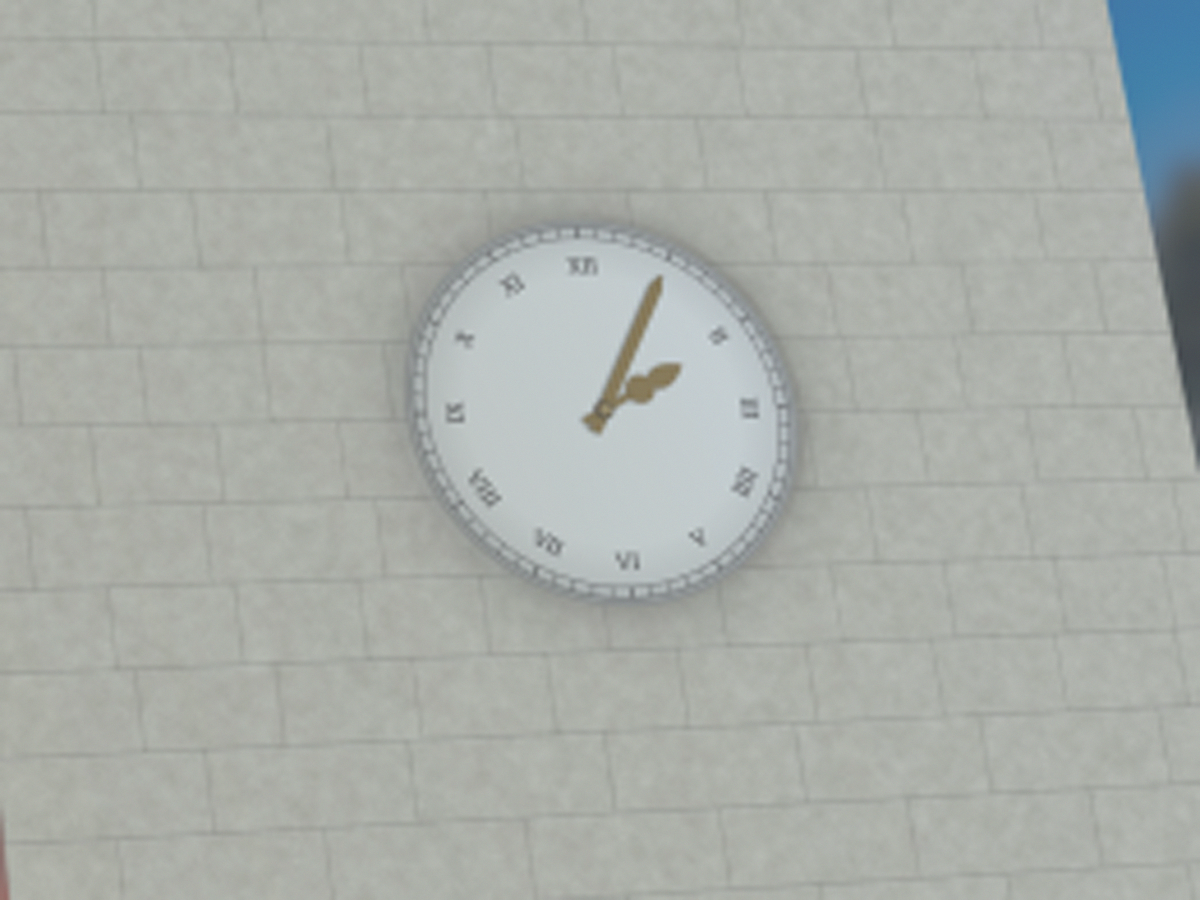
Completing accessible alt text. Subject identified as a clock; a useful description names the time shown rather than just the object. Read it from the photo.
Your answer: 2:05
